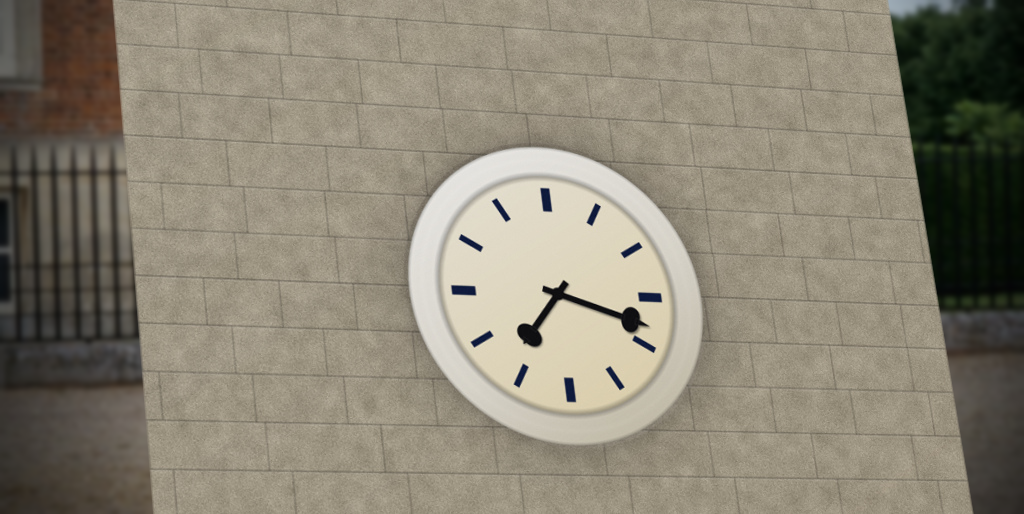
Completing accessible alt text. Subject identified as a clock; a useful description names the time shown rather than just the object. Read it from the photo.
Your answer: 7:18
